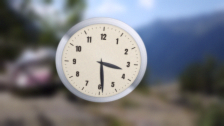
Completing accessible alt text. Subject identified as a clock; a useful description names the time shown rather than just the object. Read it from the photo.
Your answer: 3:29
